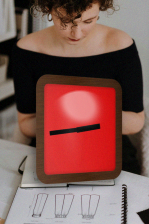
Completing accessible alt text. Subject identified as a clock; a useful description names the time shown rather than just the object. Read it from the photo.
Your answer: 2:44
